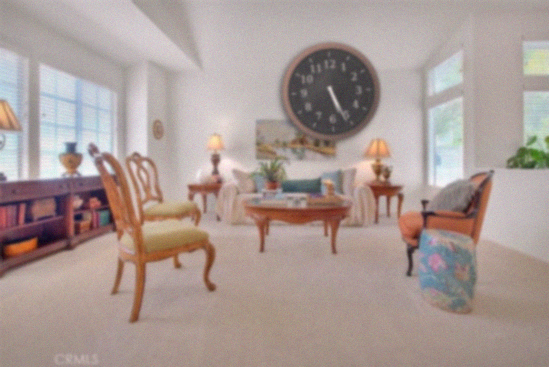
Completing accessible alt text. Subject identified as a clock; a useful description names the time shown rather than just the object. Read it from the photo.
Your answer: 5:26
